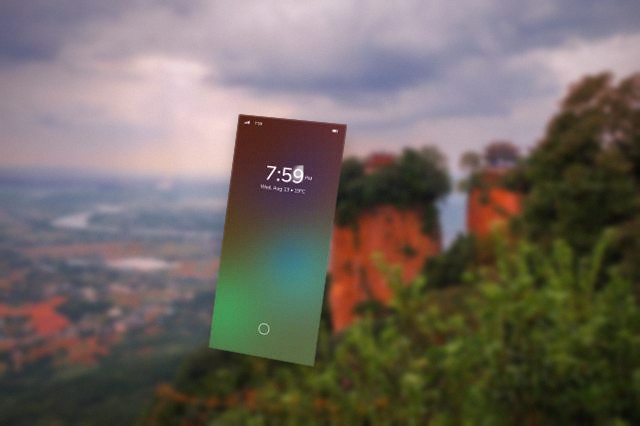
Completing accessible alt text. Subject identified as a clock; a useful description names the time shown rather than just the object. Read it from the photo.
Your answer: 7:59
